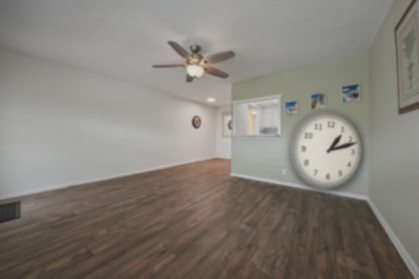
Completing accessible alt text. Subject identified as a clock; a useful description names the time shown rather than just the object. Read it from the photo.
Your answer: 1:12
